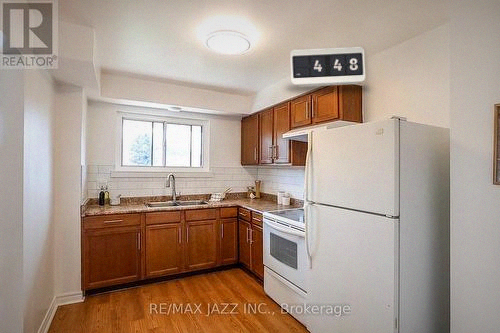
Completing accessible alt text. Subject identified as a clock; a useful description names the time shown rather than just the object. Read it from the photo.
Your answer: 4:48
